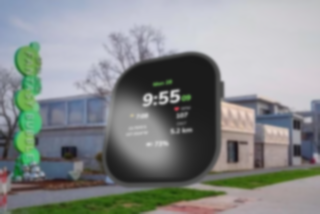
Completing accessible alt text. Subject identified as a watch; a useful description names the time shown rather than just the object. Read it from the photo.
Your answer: 9:55
